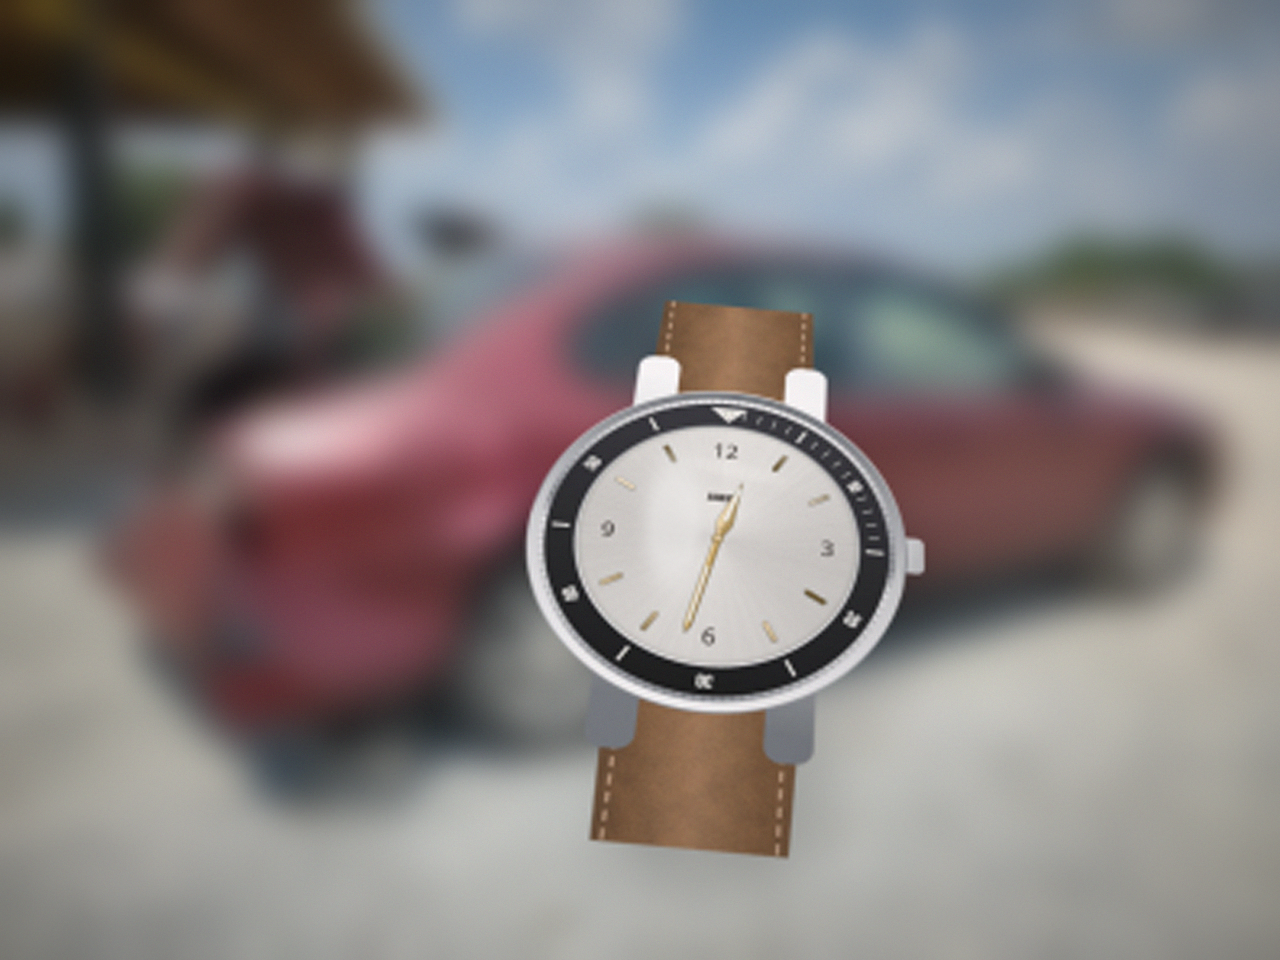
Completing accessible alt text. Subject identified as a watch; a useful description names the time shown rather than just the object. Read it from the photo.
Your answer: 12:32
